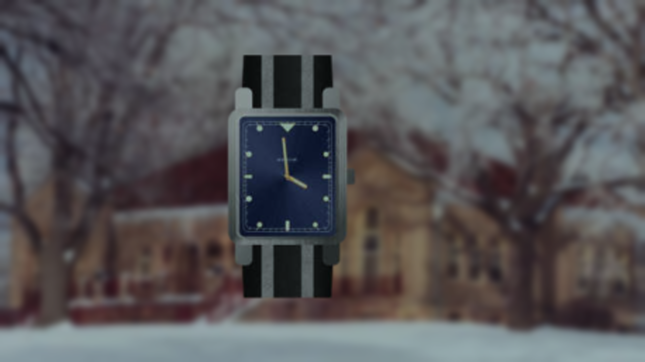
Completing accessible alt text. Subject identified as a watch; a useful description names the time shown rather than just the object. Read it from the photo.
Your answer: 3:59
